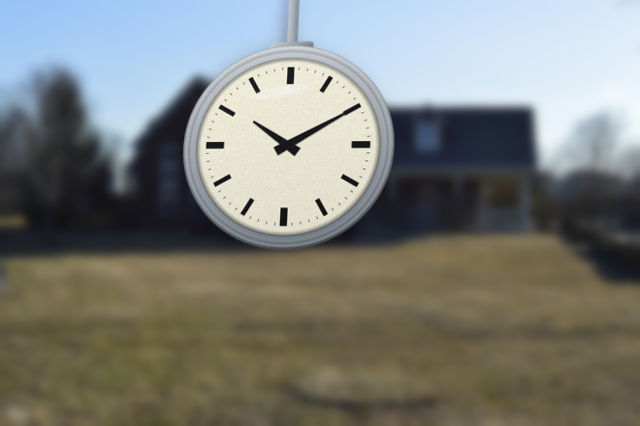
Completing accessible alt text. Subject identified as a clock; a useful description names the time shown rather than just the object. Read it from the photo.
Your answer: 10:10
